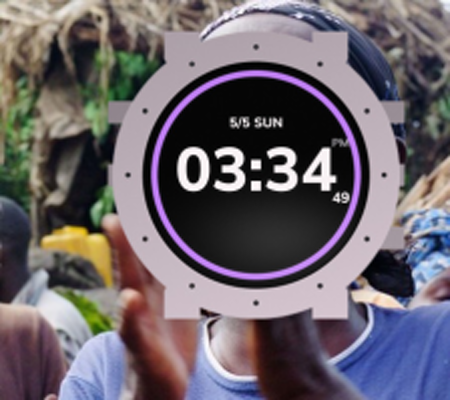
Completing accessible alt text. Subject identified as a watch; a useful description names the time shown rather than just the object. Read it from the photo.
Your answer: 3:34:49
